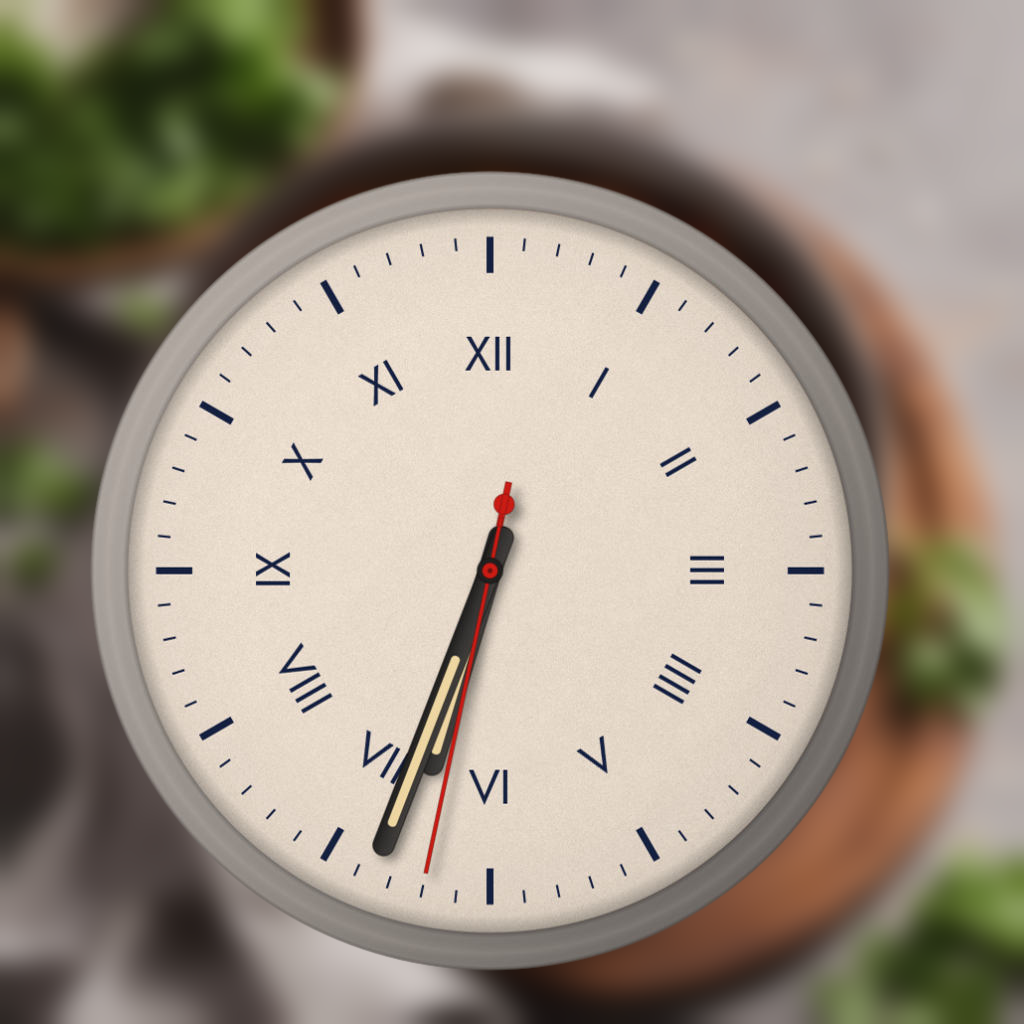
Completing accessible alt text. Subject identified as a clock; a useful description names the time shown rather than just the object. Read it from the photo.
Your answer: 6:33:32
